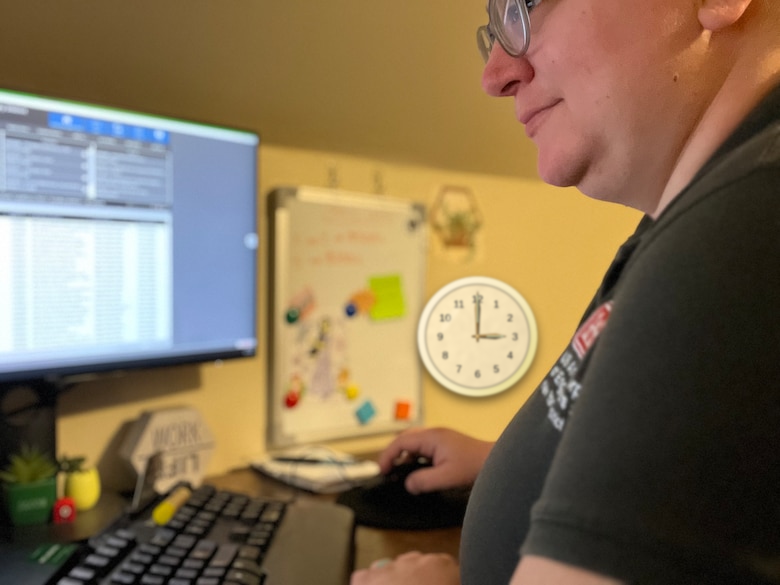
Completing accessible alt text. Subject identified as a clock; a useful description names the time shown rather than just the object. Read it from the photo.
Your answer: 3:00
